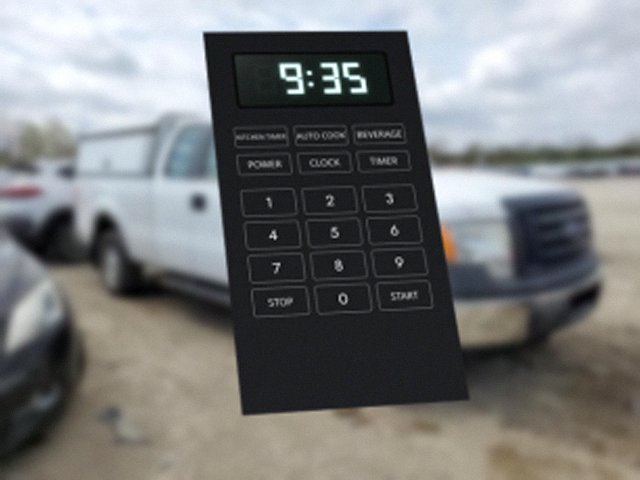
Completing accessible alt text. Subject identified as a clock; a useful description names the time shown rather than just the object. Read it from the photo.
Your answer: 9:35
